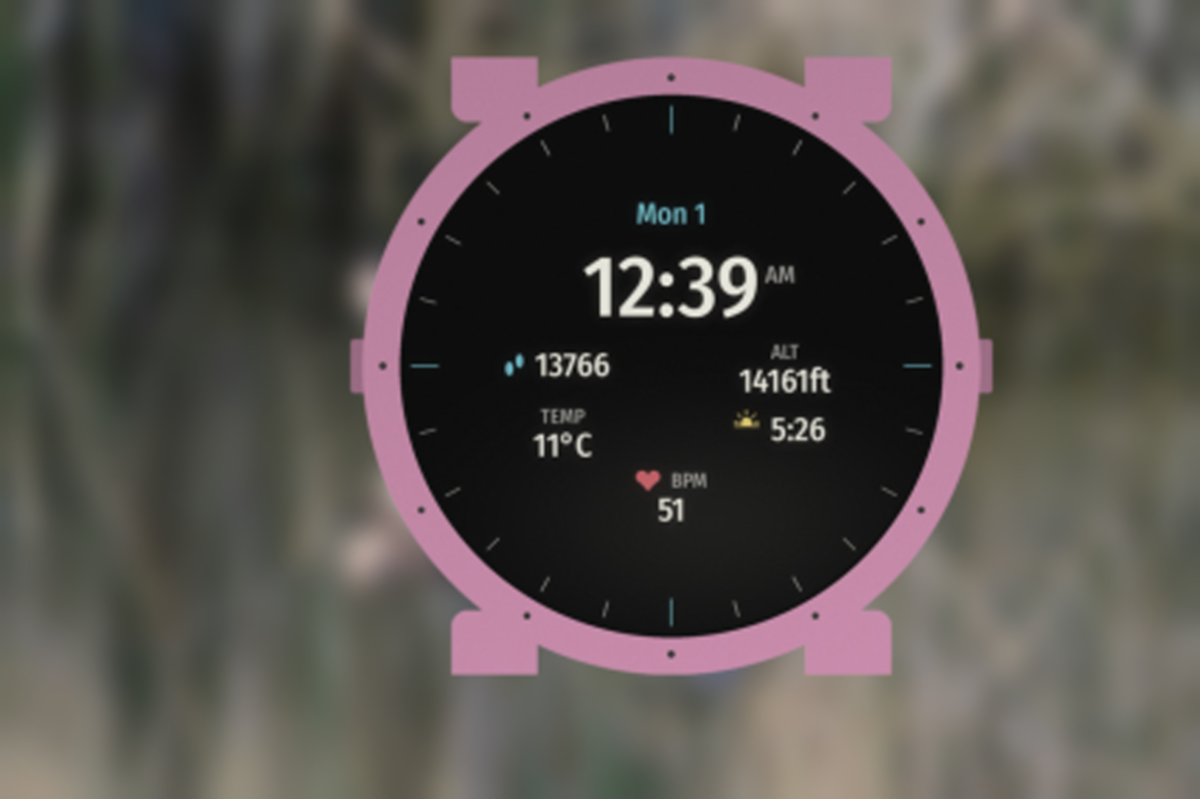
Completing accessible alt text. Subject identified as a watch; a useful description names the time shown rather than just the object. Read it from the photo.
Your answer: 12:39
